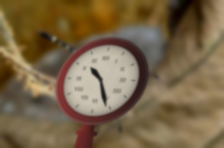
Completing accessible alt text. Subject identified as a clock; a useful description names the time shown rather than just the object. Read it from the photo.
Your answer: 10:26
